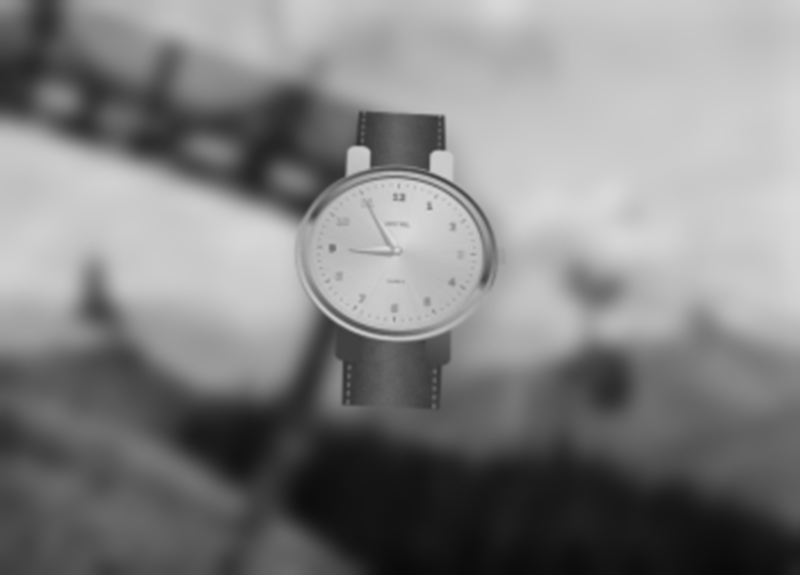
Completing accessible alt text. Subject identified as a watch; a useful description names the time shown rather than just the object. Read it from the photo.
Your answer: 8:55
